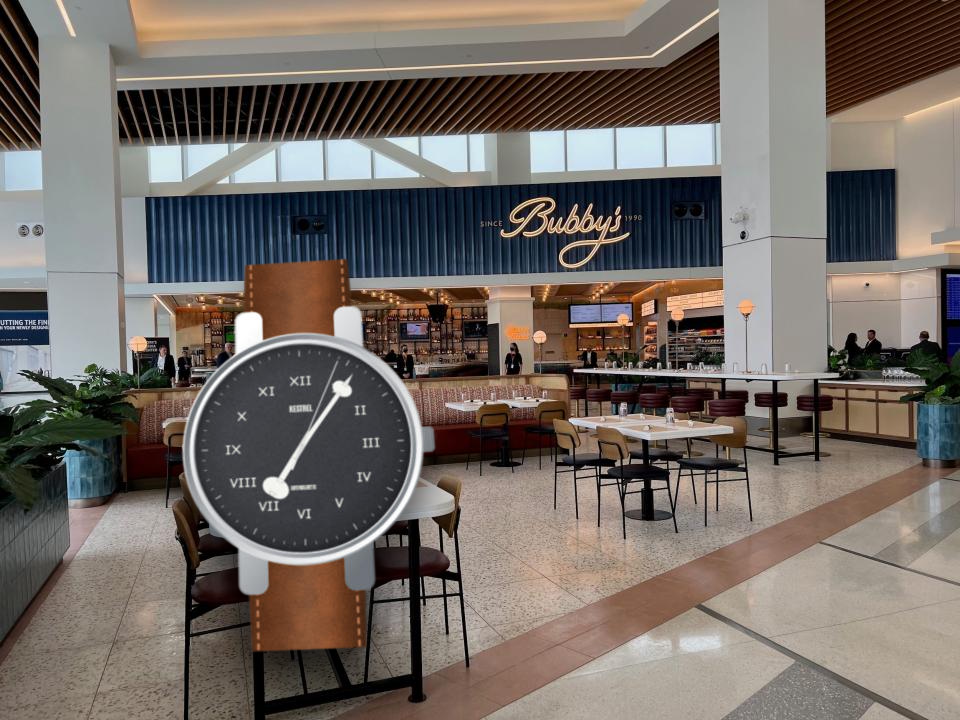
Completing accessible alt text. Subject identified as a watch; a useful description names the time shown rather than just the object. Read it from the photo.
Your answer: 7:06:04
